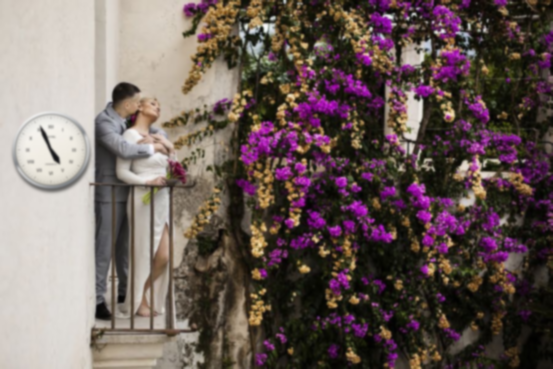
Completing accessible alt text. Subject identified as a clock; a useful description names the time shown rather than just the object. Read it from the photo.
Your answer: 4:56
